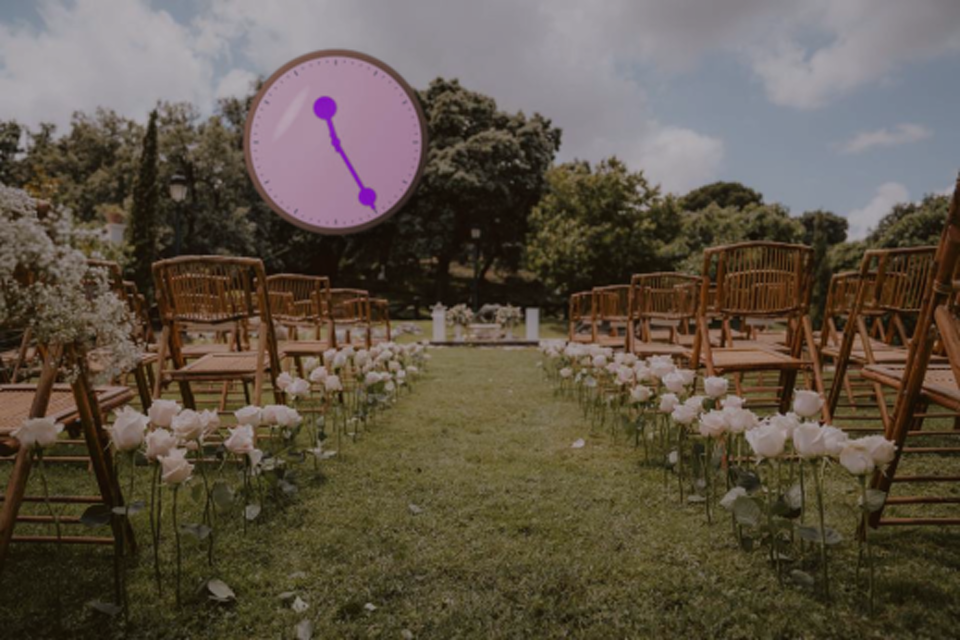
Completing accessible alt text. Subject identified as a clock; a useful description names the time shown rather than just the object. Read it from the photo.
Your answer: 11:25
